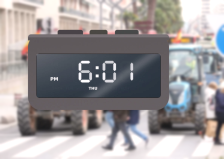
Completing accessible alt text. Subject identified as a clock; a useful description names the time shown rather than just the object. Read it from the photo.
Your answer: 6:01
